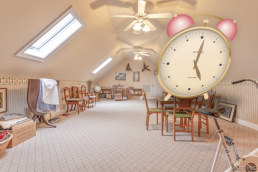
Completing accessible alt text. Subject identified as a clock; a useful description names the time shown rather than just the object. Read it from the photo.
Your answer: 5:01
